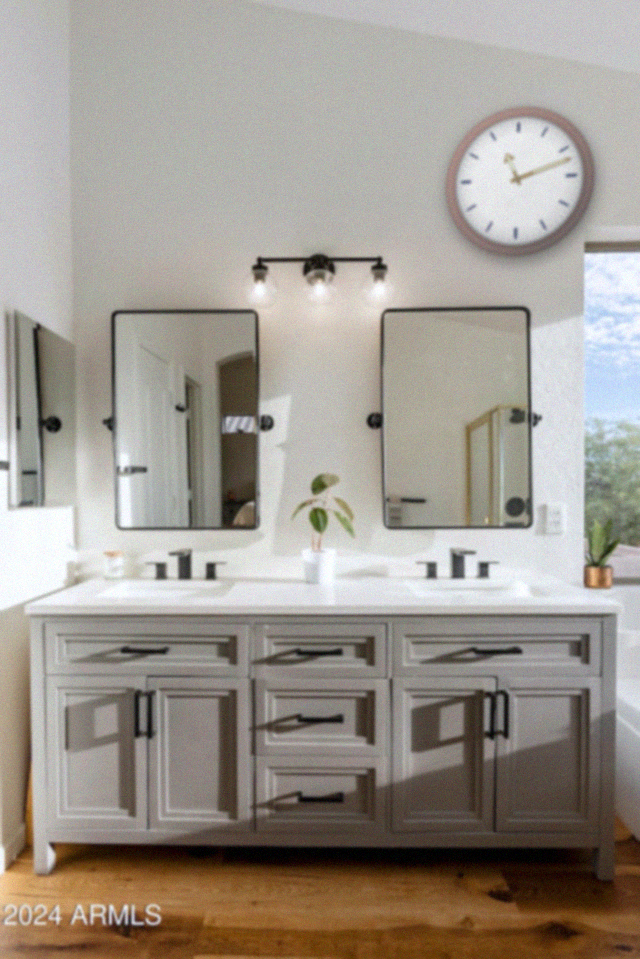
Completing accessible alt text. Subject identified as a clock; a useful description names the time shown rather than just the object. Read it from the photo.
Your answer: 11:12
